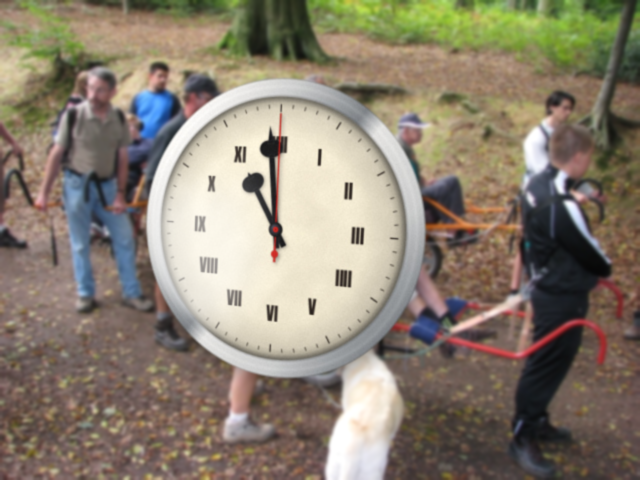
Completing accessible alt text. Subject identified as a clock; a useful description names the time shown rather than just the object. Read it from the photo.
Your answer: 10:59:00
